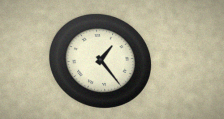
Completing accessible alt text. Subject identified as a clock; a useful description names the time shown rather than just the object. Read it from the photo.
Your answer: 1:25
